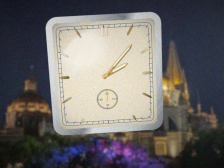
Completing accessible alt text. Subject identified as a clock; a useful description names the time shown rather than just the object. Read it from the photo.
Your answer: 2:07
